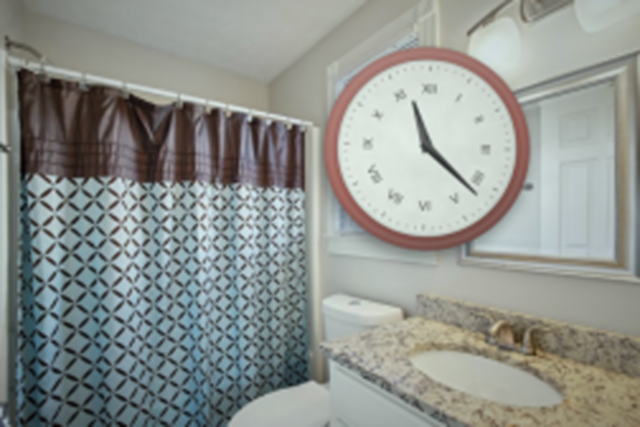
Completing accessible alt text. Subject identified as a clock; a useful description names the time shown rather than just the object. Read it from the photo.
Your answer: 11:22
